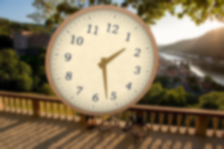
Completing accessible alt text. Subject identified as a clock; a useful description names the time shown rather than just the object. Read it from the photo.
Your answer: 1:27
